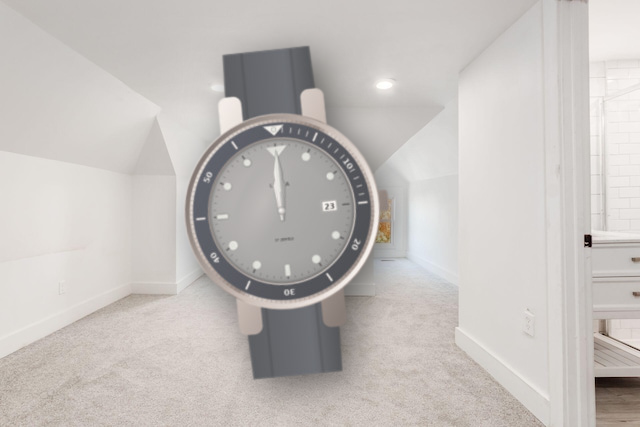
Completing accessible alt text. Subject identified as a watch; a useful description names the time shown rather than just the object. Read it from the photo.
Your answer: 12:00
